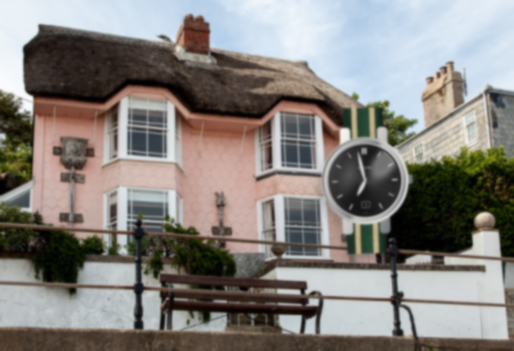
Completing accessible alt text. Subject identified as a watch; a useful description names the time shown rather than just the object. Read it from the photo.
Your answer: 6:58
